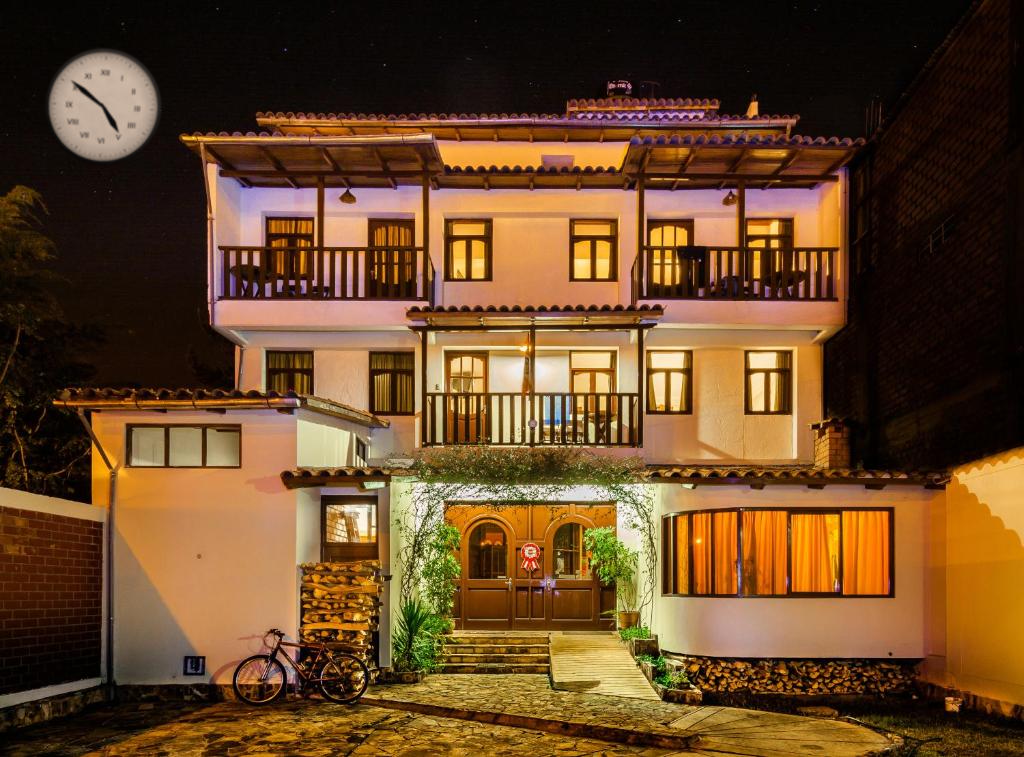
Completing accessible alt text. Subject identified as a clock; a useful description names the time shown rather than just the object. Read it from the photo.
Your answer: 4:51
